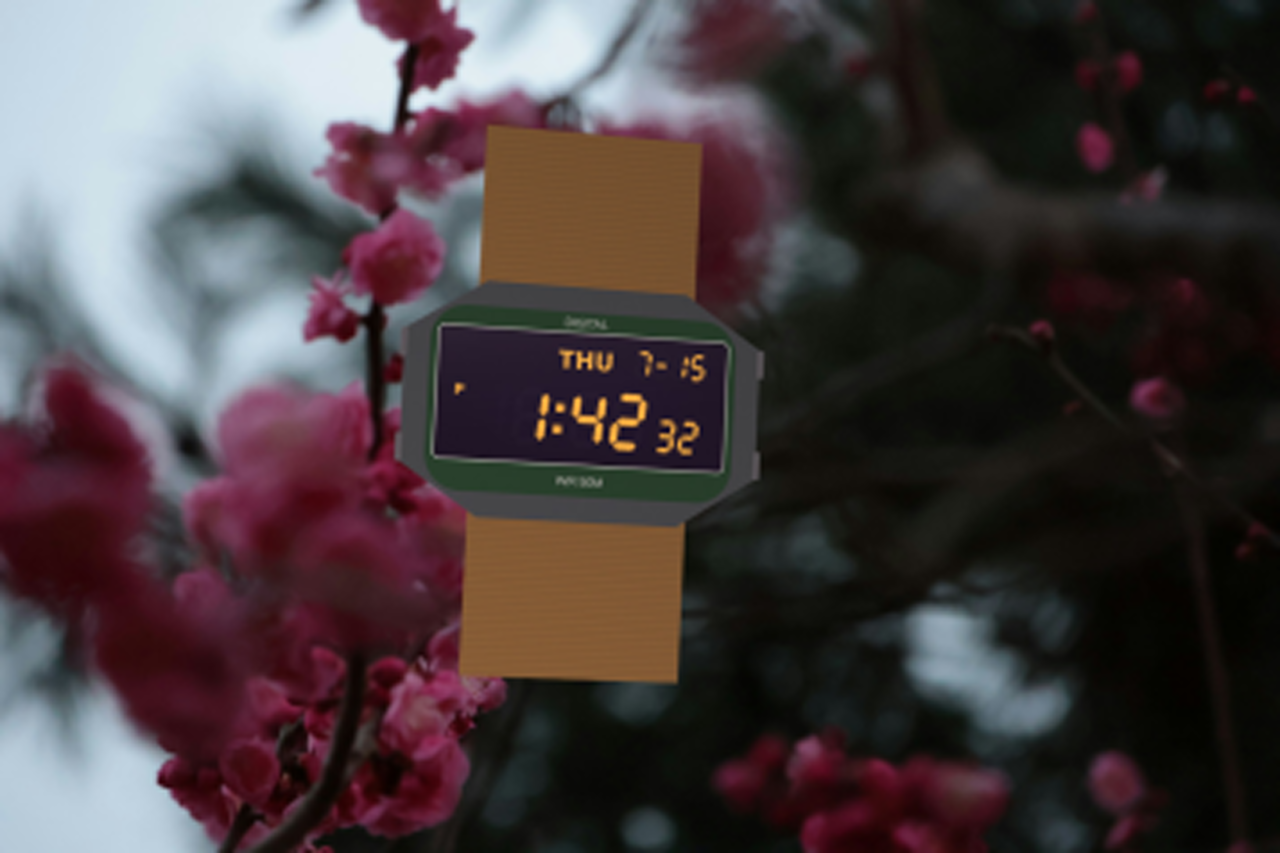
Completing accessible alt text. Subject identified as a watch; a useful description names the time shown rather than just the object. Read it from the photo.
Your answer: 1:42:32
